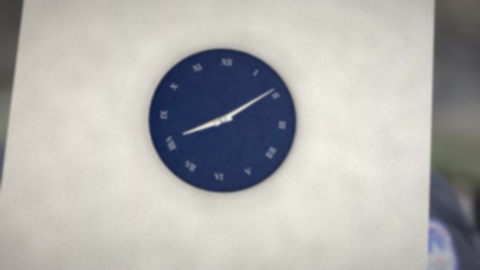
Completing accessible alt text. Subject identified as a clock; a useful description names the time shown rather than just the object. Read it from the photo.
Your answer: 8:09
